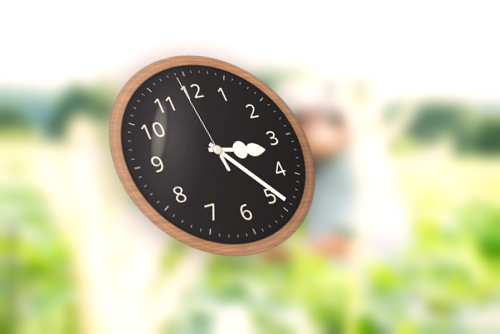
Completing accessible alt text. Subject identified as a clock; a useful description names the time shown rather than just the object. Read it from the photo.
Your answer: 3:23:59
